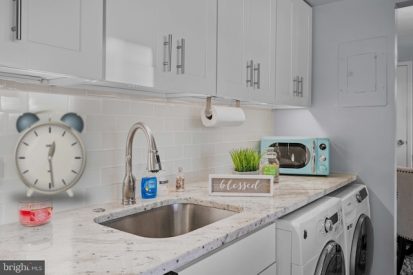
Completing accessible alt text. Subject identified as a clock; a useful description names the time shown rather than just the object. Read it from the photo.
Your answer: 12:29
